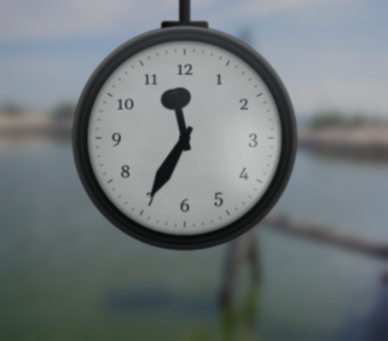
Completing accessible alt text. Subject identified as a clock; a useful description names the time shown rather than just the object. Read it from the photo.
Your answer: 11:35
